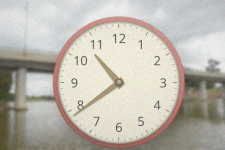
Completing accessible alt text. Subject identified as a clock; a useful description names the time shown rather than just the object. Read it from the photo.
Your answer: 10:39
